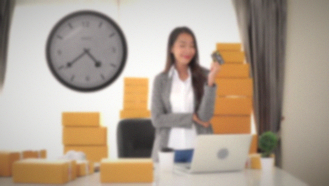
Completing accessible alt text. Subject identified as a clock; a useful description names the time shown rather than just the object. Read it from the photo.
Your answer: 4:39
